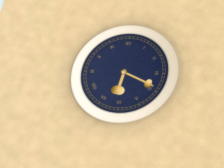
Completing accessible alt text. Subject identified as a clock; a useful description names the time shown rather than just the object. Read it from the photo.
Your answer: 6:19
